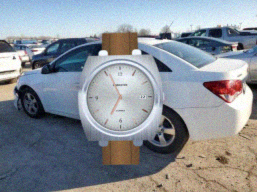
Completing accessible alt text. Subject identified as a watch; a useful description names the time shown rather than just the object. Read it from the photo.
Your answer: 6:56
